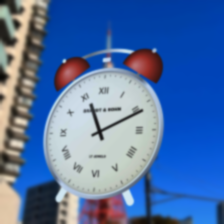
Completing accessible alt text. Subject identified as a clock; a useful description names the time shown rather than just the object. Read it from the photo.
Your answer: 11:11
